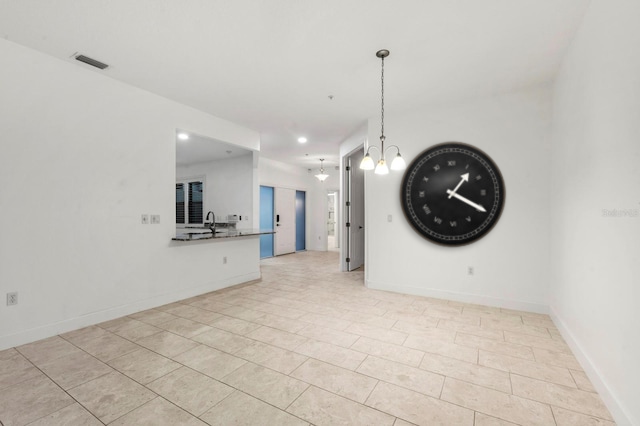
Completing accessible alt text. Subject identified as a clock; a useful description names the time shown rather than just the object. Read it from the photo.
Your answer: 1:20
